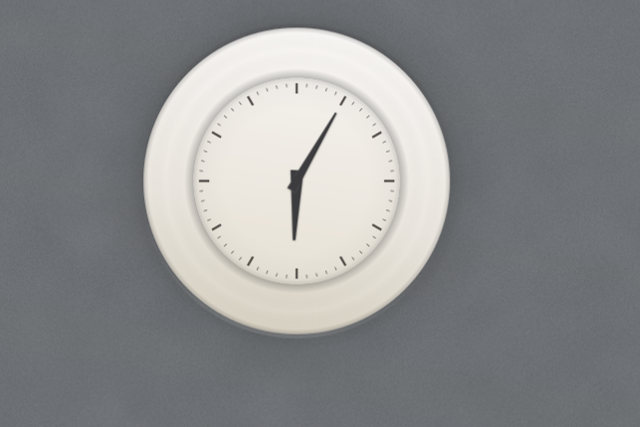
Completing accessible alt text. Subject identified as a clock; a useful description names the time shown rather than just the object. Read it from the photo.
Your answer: 6:05
